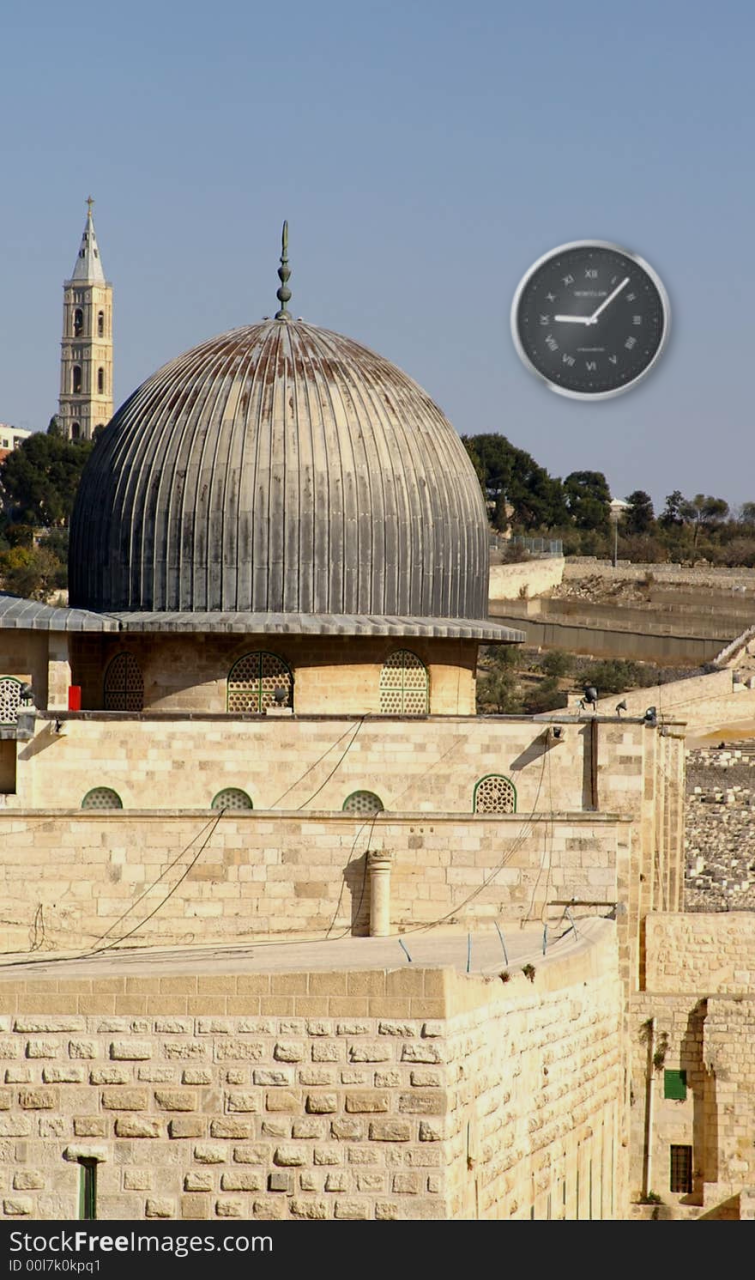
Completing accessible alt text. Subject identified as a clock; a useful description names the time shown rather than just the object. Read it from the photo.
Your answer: 9:07
